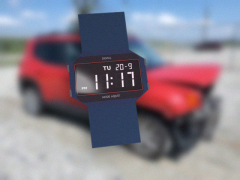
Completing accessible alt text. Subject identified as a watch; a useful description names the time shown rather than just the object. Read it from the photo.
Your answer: 11:17
